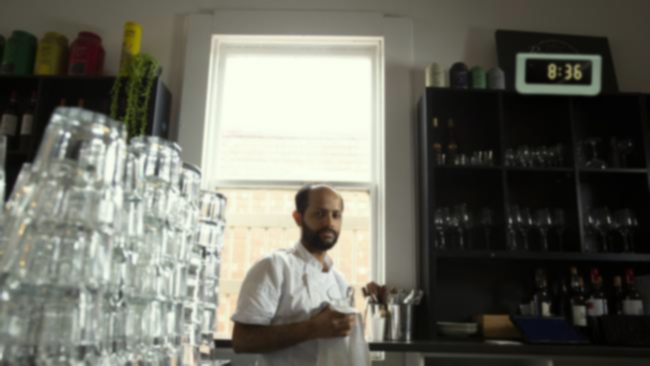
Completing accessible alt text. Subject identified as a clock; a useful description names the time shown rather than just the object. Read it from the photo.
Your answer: 8:36
